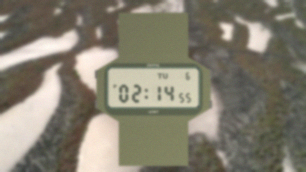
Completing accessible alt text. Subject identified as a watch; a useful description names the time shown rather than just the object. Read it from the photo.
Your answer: 2:14
